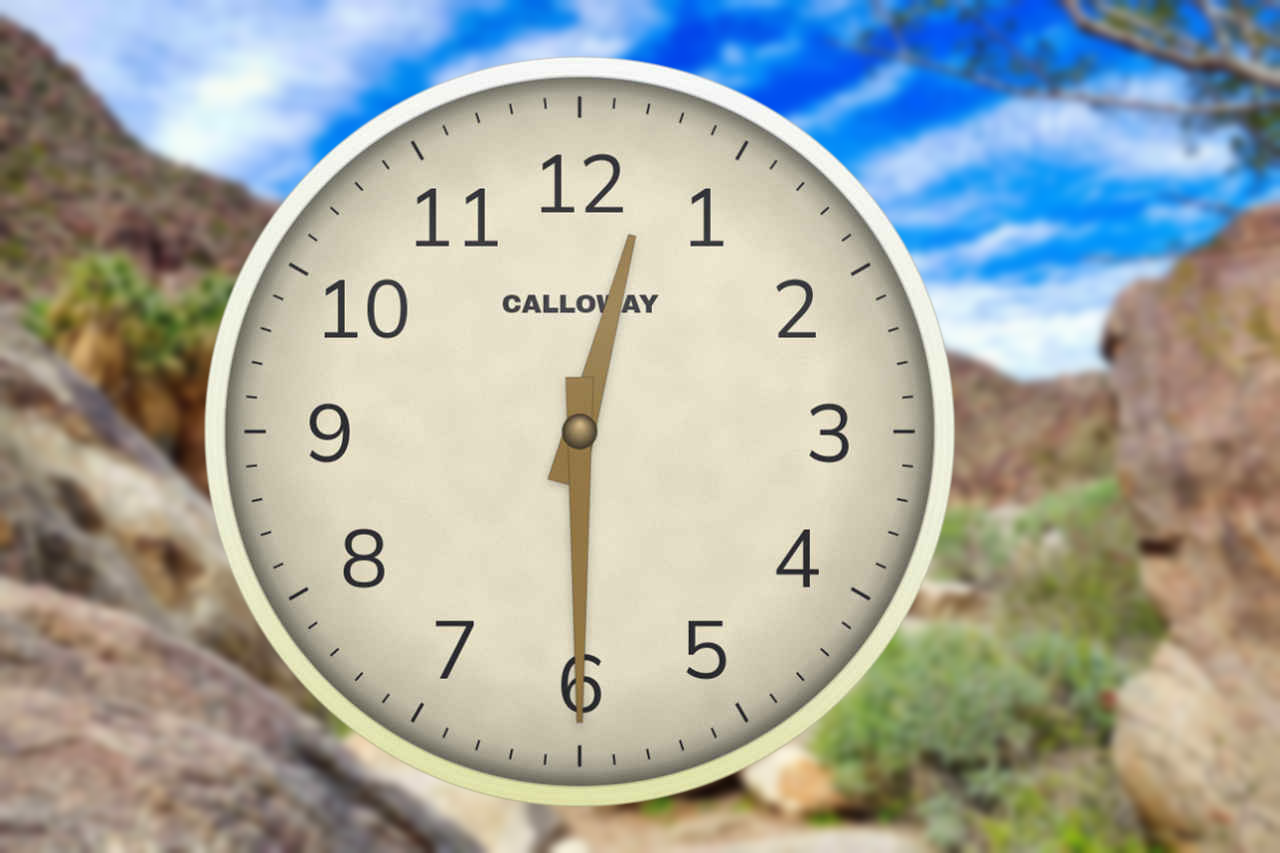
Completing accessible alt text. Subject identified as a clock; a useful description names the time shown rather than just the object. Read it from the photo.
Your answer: 12:30
